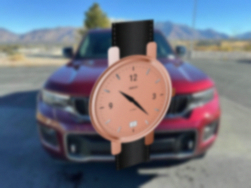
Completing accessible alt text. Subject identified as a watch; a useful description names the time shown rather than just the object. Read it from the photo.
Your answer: 10:23
